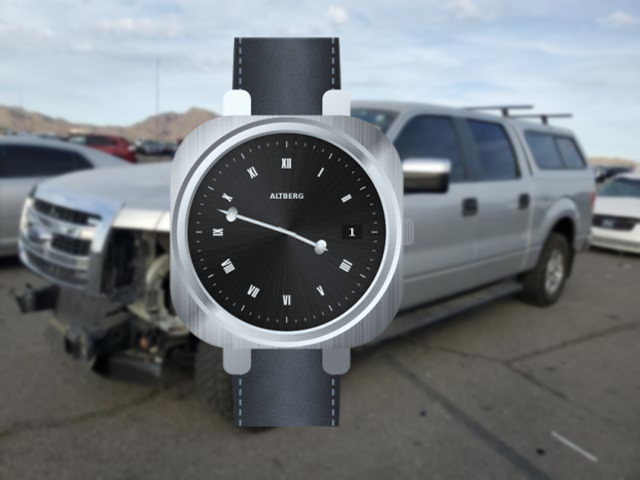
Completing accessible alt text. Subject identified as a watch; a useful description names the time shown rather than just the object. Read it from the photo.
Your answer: 3:48
